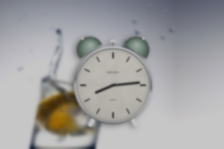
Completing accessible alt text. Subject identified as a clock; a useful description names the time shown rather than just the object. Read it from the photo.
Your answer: 8:14
